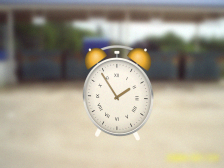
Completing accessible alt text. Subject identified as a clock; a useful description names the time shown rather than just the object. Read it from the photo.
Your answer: 1:54
